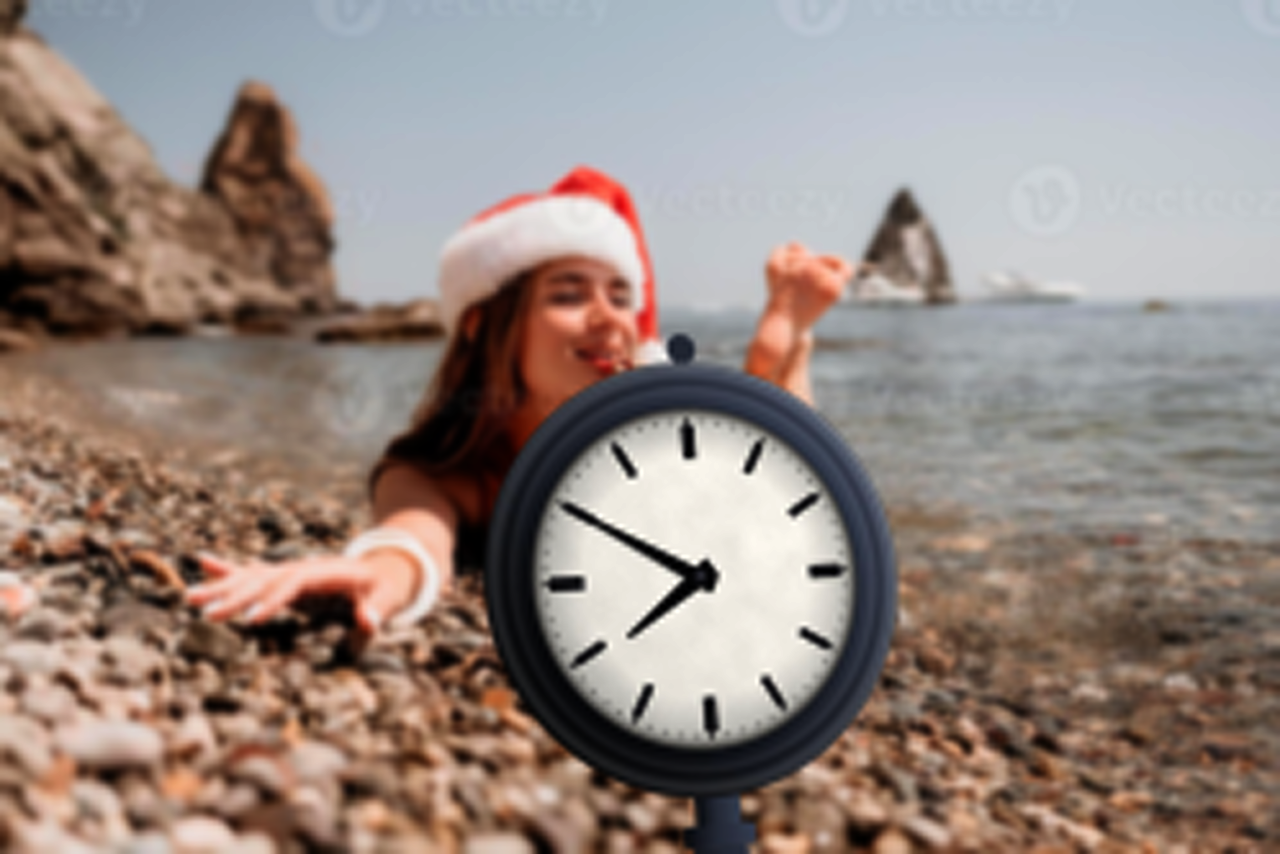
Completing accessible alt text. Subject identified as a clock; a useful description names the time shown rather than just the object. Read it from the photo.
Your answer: 7:50
